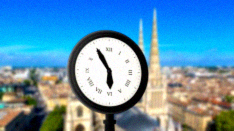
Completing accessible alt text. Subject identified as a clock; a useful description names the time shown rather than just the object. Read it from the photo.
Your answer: 5:55
